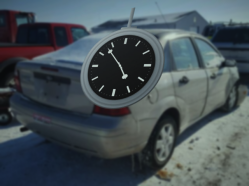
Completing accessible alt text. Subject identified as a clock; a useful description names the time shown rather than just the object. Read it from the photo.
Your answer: 4:53
